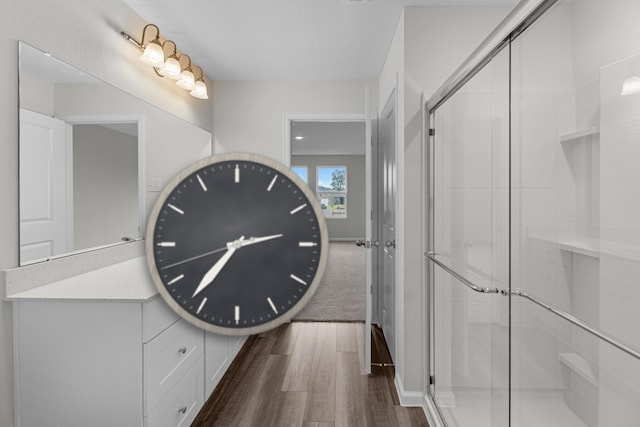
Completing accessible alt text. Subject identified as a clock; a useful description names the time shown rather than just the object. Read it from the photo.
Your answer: 2:36:42
